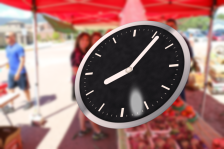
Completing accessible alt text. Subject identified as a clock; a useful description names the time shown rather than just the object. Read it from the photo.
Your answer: 8:06
